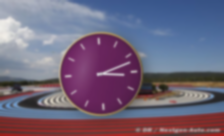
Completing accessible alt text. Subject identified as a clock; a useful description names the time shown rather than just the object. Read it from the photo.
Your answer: 3:12
